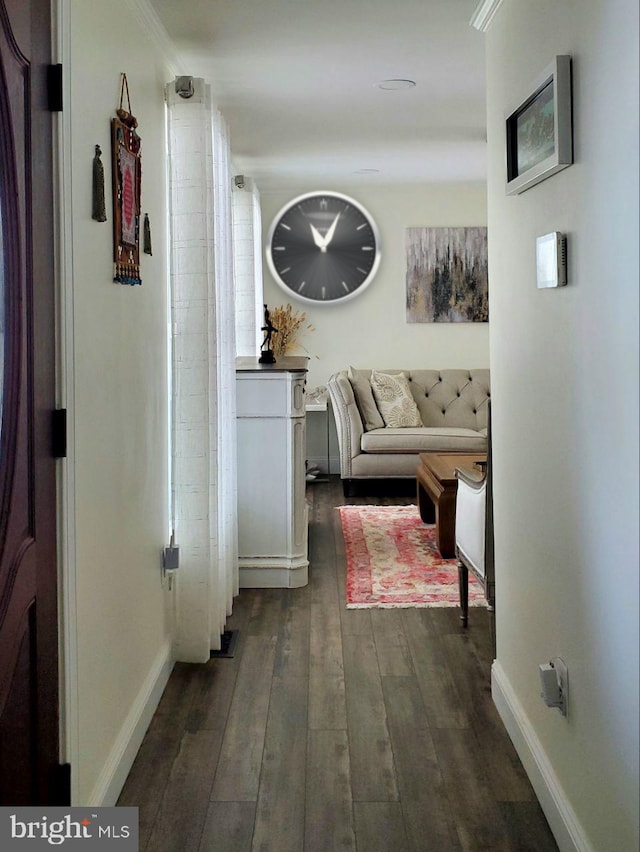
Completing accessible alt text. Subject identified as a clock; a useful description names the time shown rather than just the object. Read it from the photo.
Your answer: 11:04
